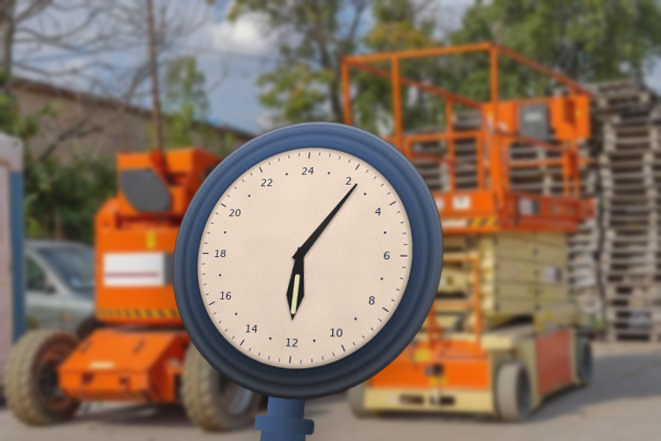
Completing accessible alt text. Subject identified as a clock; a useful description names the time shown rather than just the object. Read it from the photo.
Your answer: 12:06
